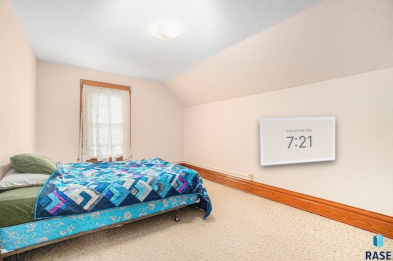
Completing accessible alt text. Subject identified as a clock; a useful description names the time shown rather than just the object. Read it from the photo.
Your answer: 7:21
